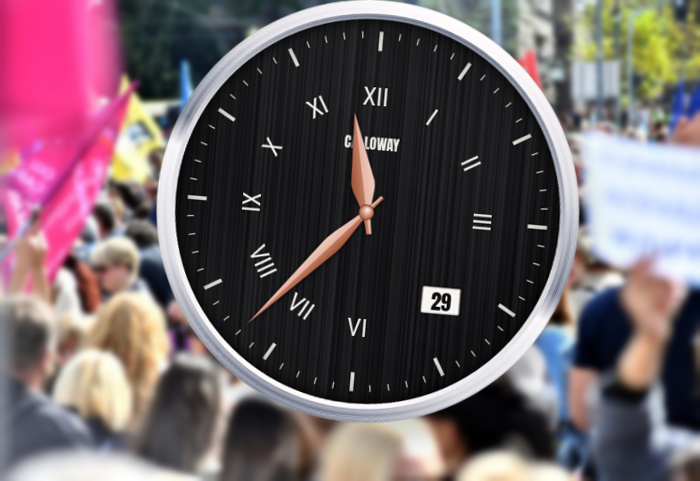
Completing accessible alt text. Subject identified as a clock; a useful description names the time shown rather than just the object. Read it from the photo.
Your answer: 11:37
